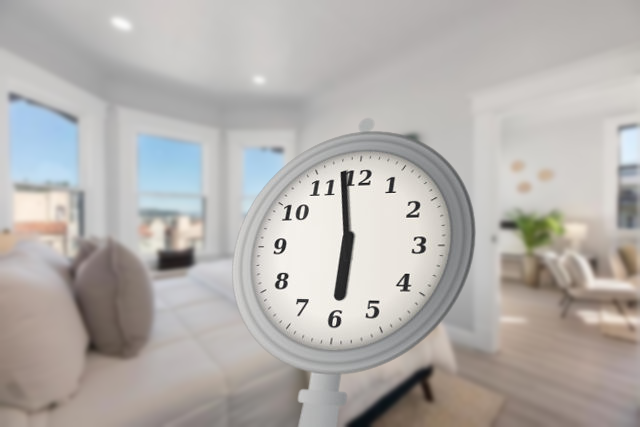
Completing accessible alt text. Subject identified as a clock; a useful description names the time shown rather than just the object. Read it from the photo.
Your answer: 5:58
